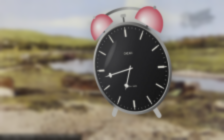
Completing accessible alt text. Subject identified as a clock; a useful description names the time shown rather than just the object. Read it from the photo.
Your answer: 6:43
